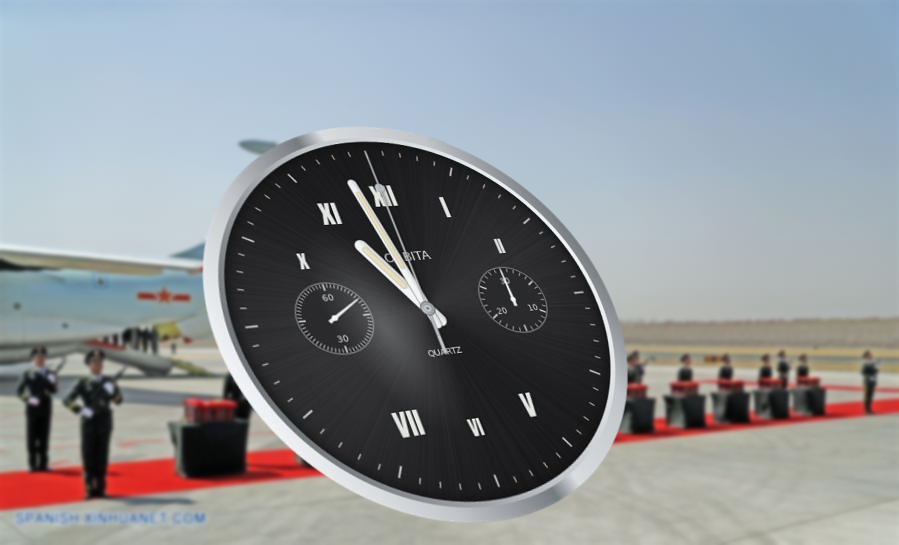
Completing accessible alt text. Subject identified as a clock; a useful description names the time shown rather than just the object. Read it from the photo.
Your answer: 10:58:10
